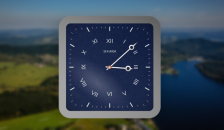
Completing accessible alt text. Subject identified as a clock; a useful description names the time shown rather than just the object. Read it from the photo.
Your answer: 3:08
